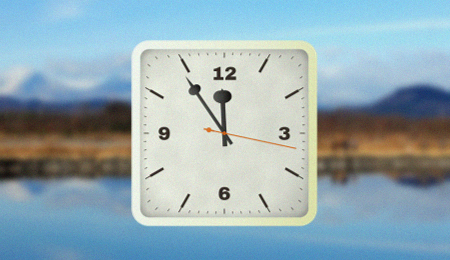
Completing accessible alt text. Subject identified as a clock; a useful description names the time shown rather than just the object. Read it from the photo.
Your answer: 11:54:17
